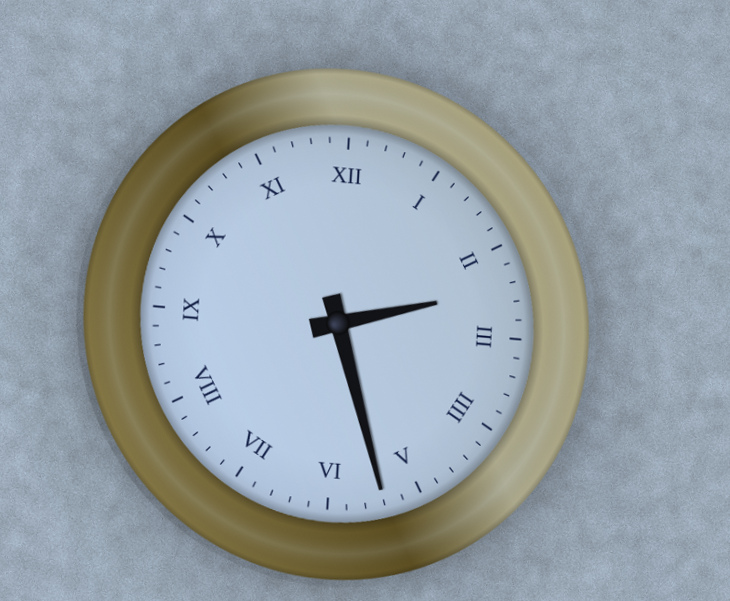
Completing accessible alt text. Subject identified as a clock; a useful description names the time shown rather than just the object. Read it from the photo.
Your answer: 2:27
